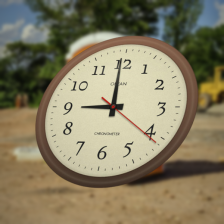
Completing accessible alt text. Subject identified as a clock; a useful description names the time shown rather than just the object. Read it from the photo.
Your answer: 8:59:21
